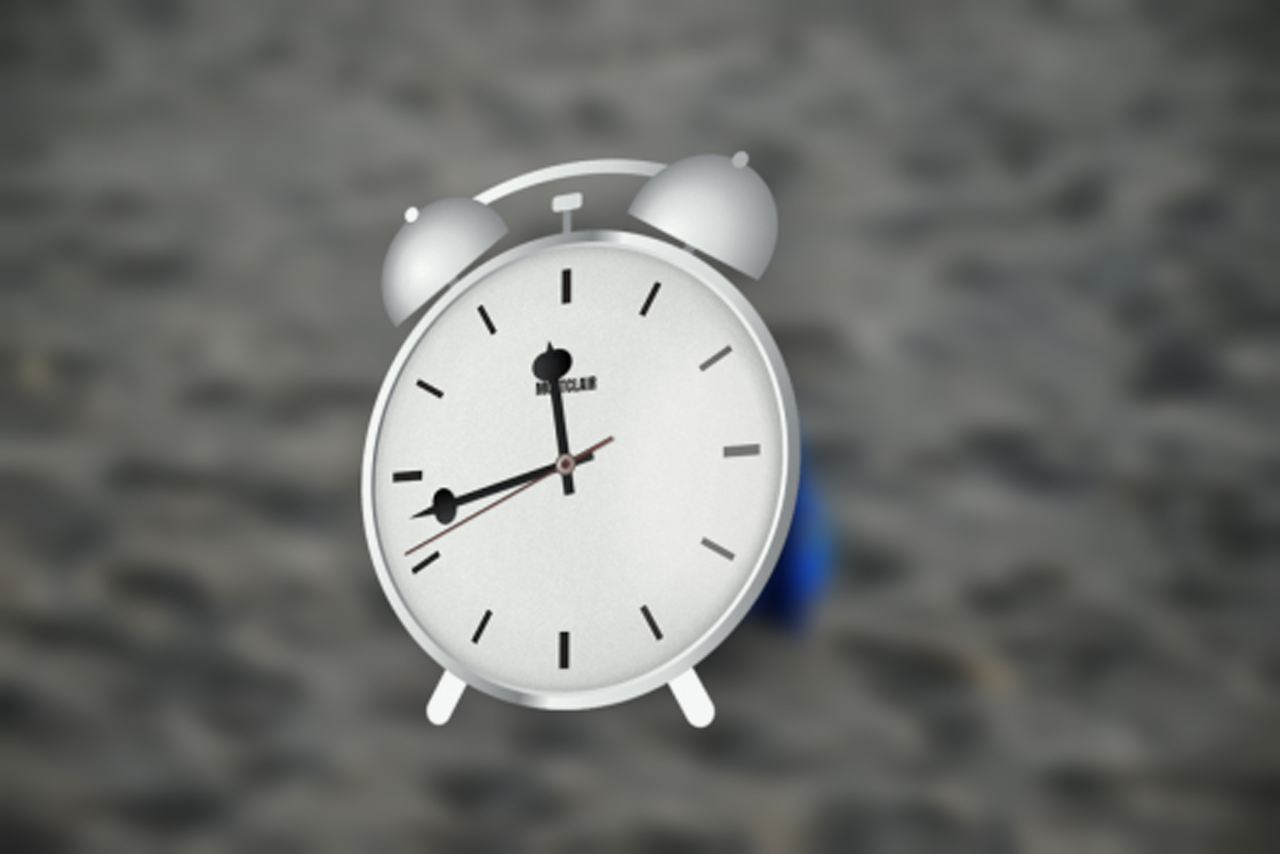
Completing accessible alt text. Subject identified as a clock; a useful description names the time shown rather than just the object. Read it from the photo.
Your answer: 11:42:41
